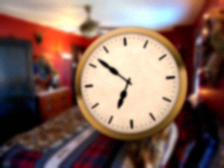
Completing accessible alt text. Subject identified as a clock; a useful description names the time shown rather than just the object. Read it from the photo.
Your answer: 6:52
